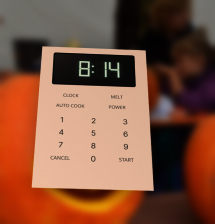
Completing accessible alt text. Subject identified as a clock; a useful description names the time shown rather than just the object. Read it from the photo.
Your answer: 8:14
